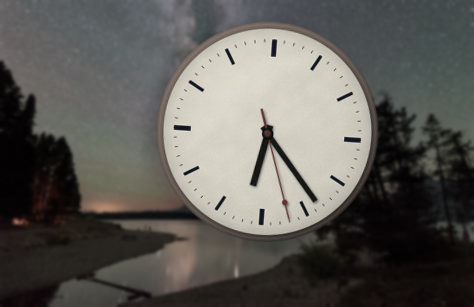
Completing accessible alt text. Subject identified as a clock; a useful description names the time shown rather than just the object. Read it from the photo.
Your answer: 6:23:27
